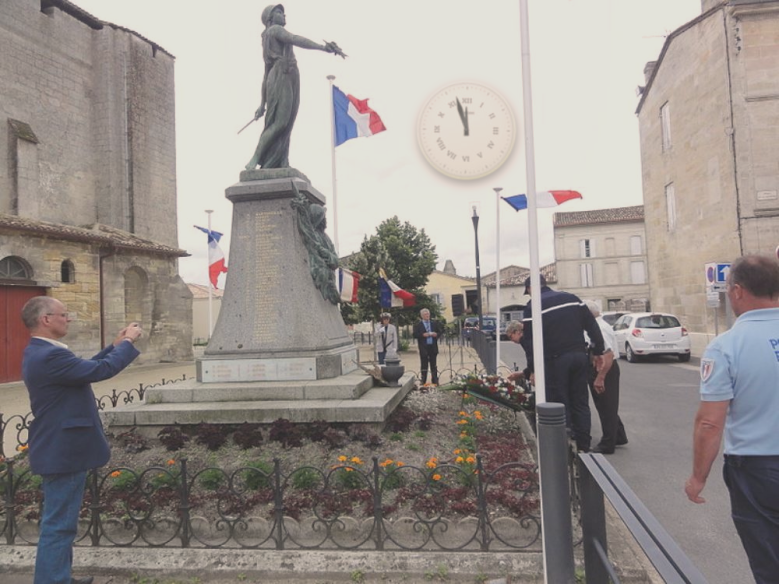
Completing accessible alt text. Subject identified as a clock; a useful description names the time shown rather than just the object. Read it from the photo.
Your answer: 11:57
